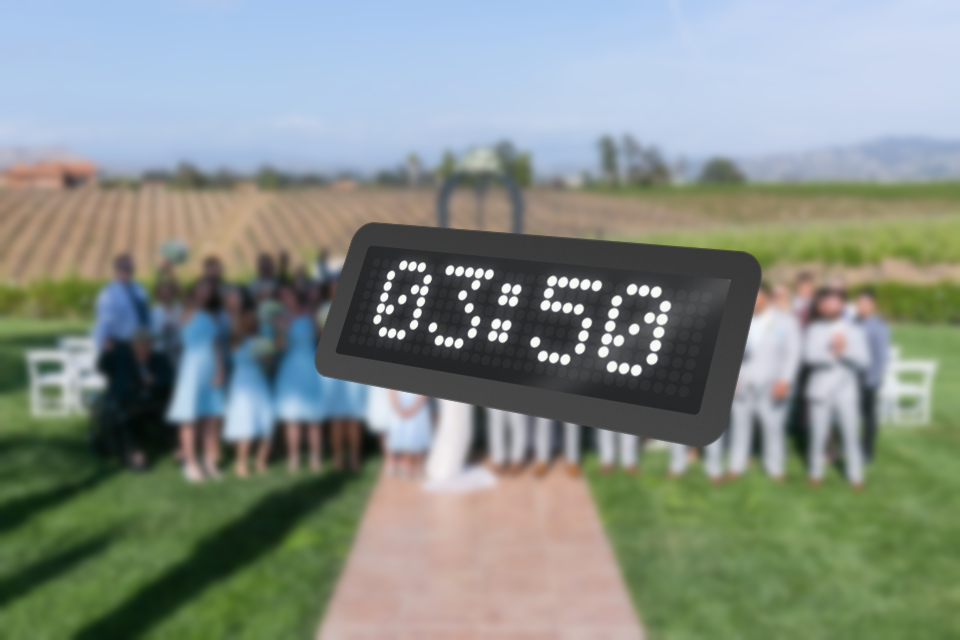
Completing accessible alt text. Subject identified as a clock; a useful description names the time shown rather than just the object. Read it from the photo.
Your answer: 3:50
